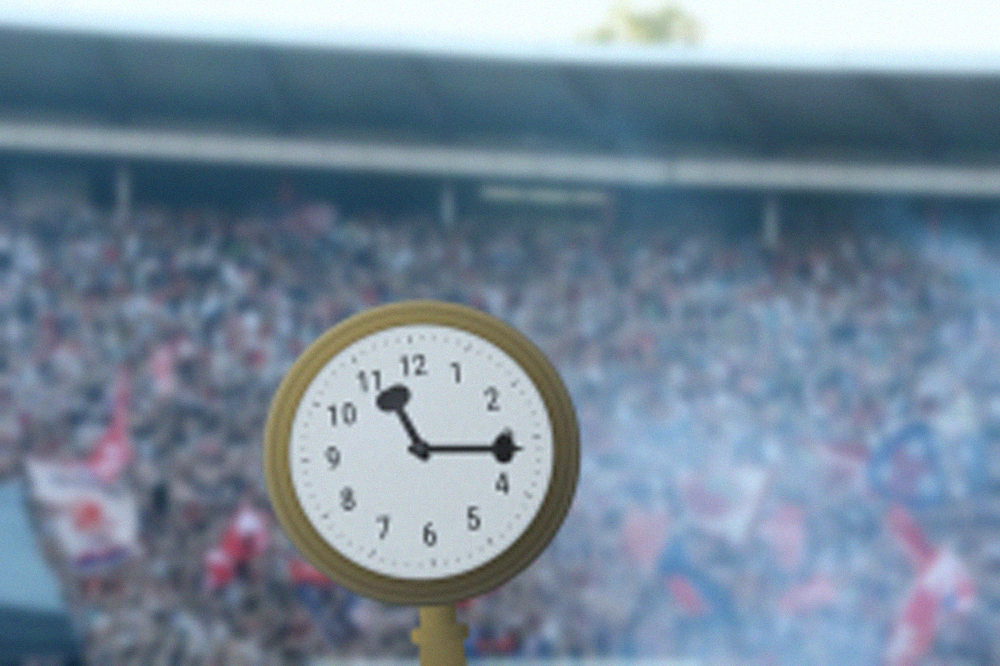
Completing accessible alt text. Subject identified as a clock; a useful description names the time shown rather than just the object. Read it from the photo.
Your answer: 11:16
